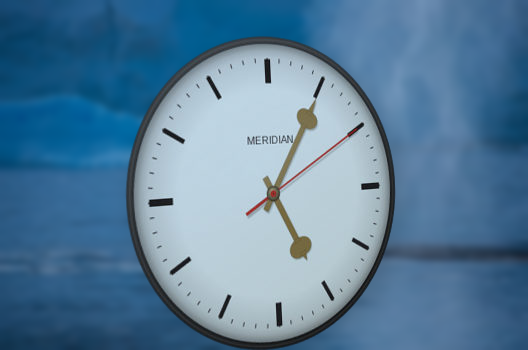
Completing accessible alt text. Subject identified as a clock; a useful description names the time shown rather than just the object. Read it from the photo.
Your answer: 5:05:10
